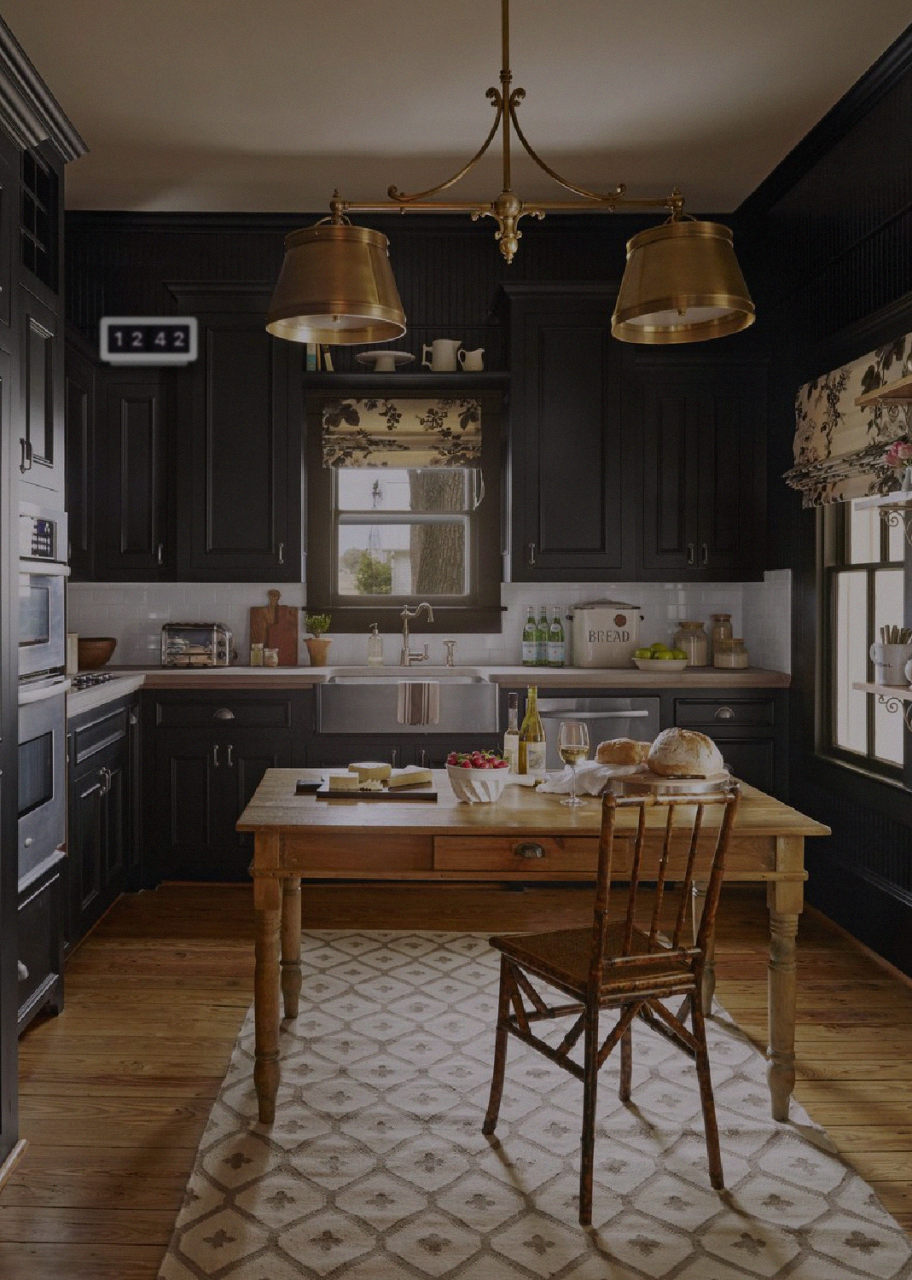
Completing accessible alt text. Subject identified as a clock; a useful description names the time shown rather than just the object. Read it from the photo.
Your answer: 12:42
